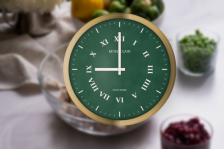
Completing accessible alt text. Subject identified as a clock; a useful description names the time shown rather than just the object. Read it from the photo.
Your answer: 9:00
